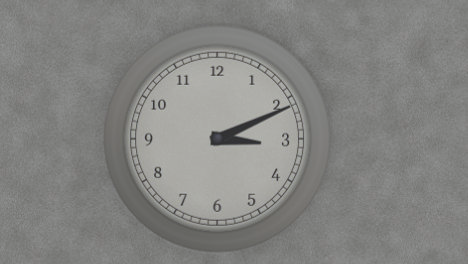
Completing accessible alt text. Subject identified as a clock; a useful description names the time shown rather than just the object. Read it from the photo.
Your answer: 3:11
